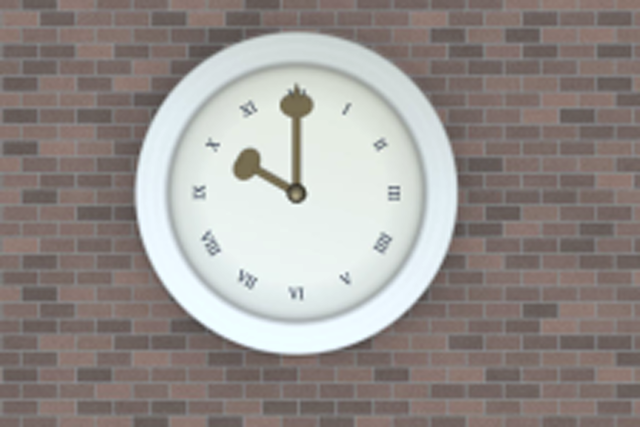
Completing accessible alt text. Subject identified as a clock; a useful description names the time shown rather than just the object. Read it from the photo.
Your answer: 10:00
